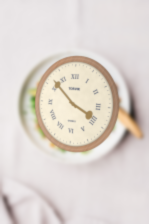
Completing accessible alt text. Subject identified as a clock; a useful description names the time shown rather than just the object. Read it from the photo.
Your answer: 3:52
